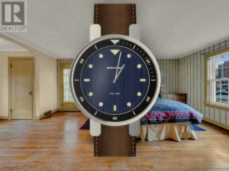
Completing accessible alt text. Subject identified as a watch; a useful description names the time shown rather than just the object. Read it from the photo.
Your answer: 1:02
